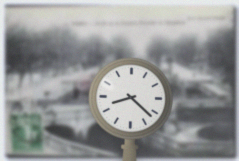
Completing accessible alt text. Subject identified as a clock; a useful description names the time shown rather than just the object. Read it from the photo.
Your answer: 8:22
